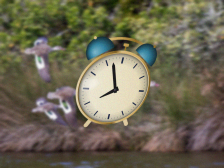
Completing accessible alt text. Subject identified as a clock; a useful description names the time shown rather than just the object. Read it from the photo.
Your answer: 7:57
